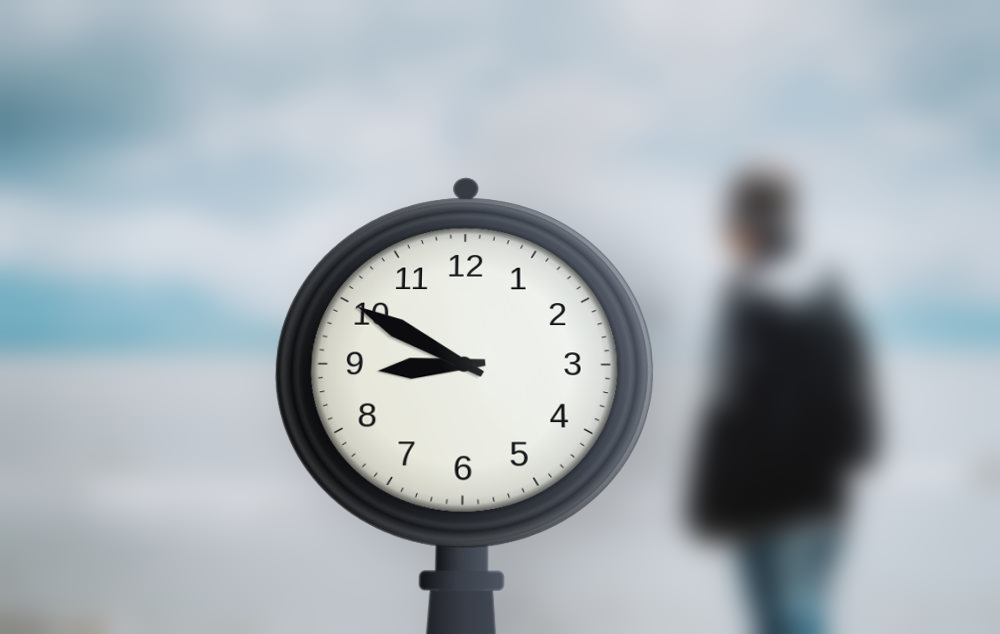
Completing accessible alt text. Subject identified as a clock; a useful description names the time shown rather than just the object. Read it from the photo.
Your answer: 8:50
